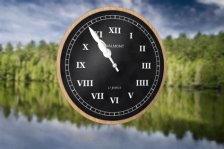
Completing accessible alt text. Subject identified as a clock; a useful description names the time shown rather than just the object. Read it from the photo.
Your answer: 10:54
